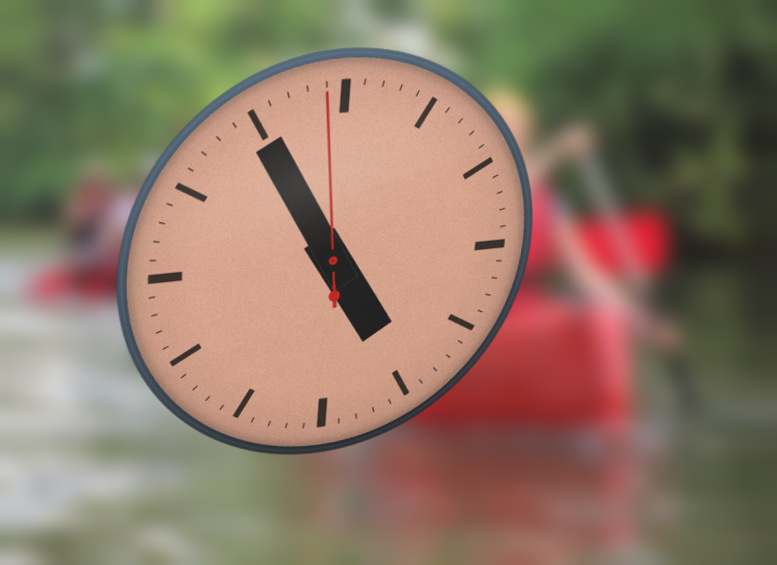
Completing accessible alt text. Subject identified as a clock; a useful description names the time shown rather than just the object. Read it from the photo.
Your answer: 4:54:59
